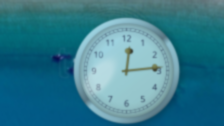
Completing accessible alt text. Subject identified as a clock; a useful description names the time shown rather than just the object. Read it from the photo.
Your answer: 12:14
